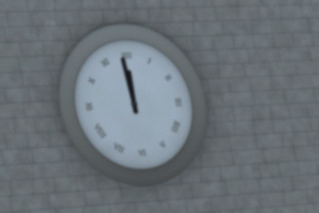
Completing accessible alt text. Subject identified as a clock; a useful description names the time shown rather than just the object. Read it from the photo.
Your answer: 11:59
